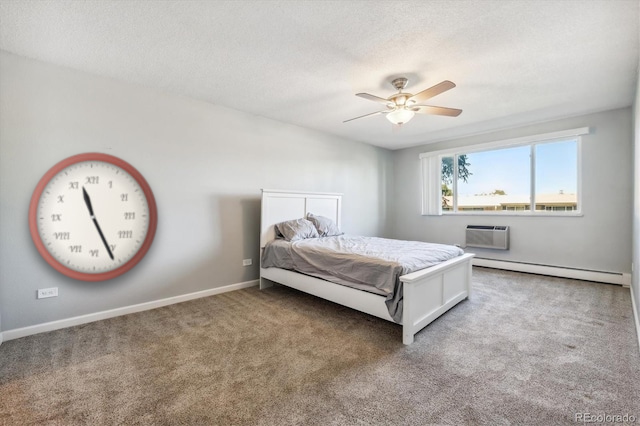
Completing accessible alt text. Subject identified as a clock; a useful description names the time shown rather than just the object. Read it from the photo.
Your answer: 11:26
